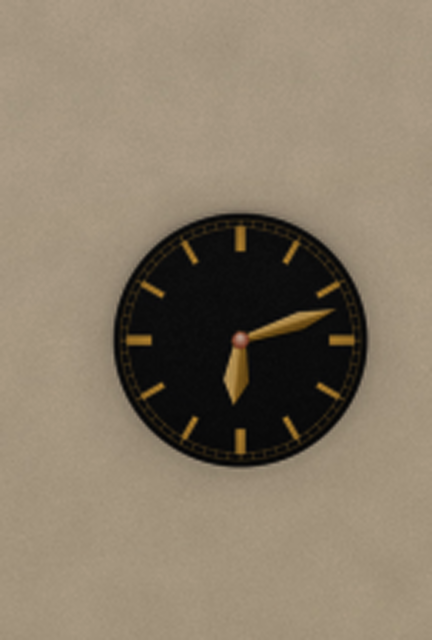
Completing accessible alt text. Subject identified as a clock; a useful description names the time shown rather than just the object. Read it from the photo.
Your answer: 6:12
